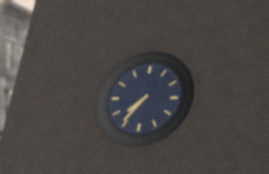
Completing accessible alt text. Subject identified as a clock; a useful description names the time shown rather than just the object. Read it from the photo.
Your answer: 7:36
